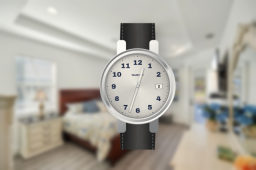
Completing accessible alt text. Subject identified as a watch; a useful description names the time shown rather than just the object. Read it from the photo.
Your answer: 12:33
